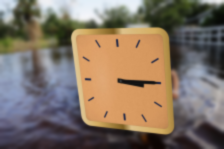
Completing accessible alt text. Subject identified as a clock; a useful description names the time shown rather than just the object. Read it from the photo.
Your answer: 3:15
